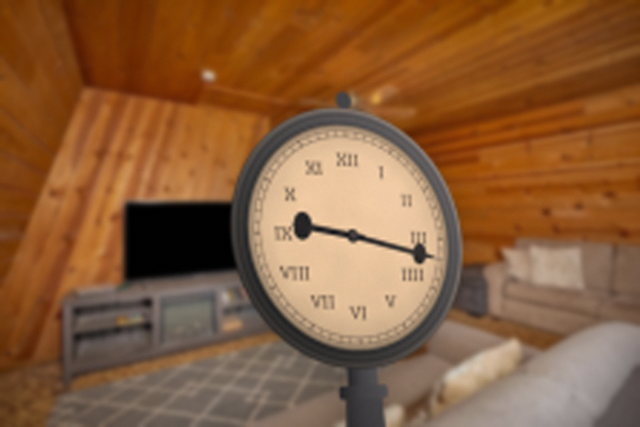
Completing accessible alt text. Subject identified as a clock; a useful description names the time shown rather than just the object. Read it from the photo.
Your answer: 9:17
